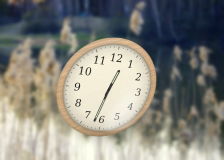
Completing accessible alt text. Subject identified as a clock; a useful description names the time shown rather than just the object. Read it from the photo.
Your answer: 12:32
